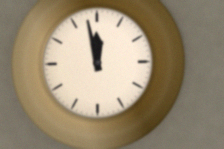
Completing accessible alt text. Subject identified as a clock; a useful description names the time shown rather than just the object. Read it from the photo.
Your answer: 11:58
